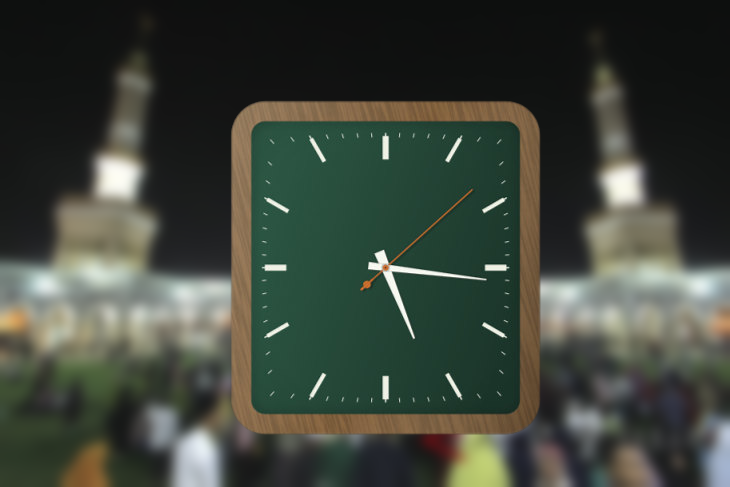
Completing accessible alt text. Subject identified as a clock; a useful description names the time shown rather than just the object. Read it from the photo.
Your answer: 5:16:08
